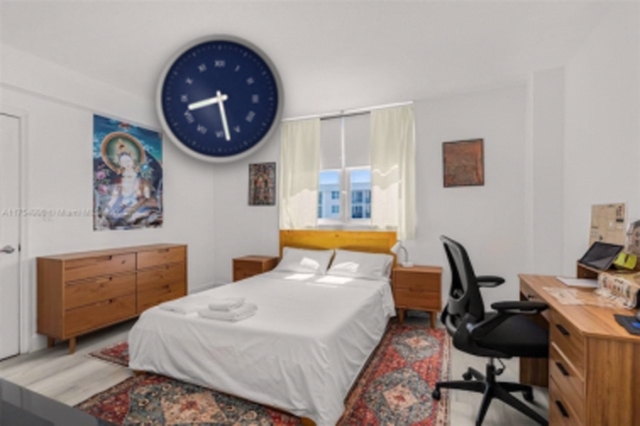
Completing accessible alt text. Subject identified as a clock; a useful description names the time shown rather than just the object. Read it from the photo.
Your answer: 8:28
